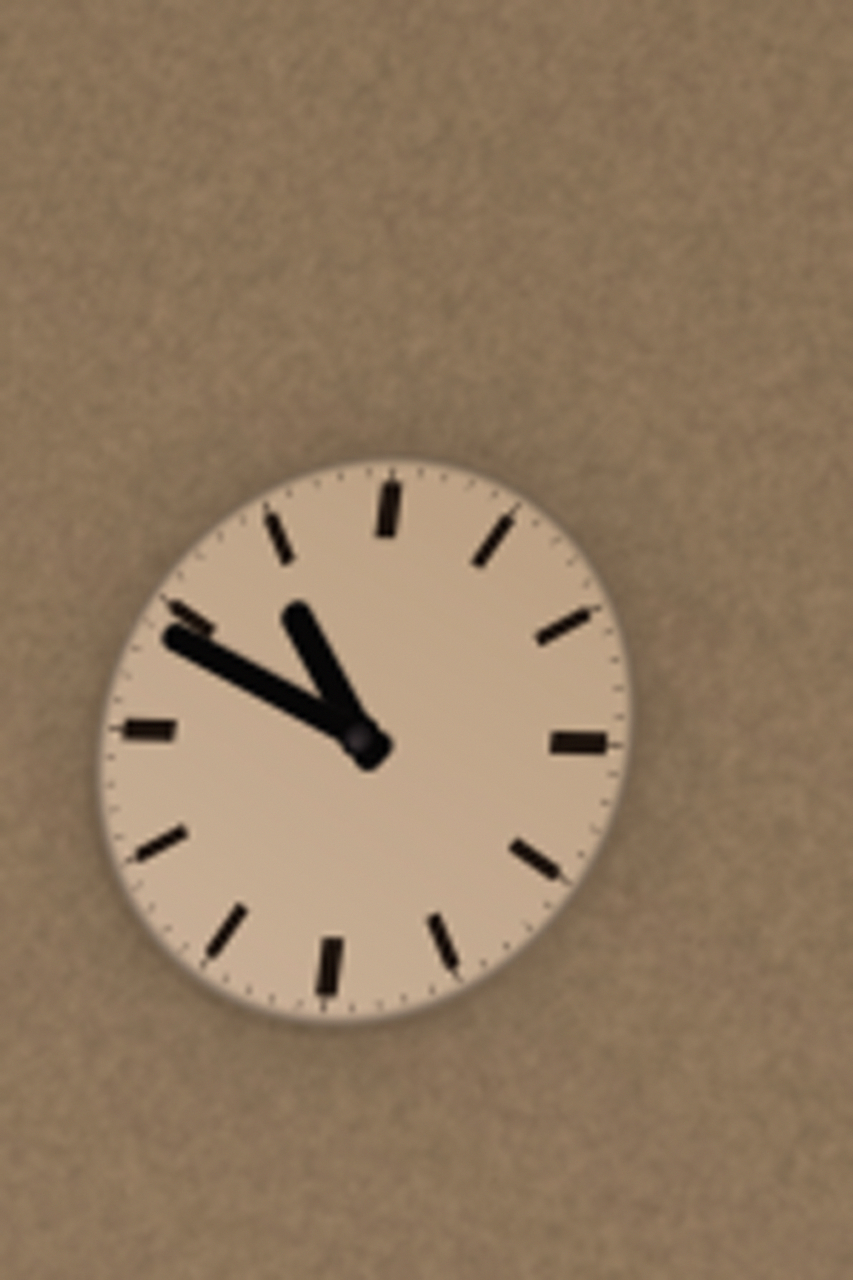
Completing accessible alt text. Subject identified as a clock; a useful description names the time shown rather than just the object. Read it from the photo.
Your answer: 10:49
